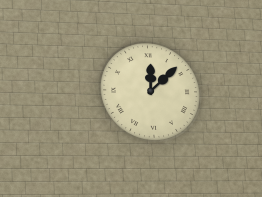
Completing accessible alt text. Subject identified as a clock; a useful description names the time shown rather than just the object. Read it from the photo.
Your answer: 12:08
